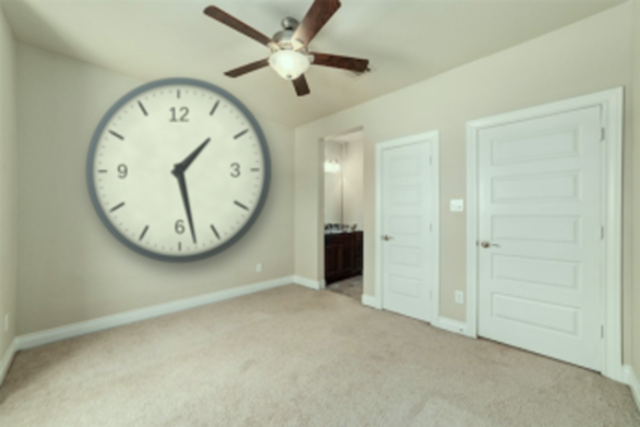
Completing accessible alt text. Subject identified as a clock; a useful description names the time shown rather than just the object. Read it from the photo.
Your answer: 1:28
